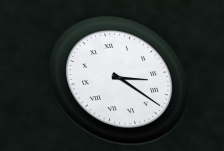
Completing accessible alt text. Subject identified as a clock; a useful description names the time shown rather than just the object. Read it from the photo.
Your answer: 3:23
